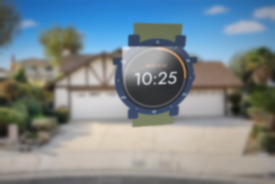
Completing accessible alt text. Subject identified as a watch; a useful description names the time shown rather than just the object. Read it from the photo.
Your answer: 10:25
